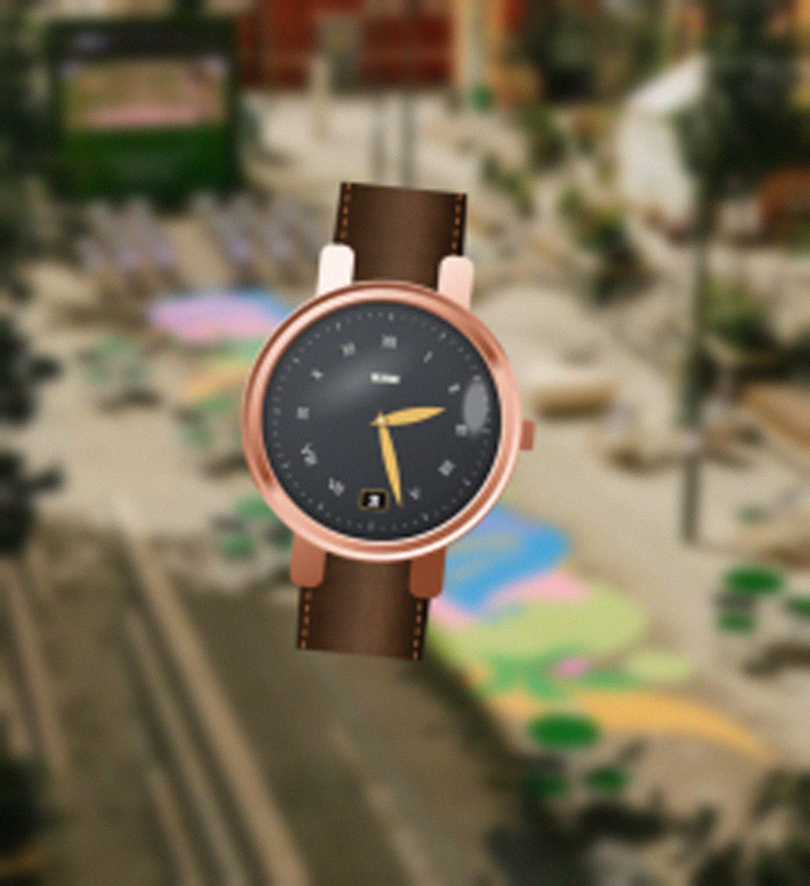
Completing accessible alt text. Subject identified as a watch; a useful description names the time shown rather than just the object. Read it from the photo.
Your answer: 2:27
